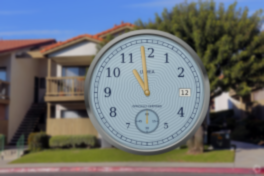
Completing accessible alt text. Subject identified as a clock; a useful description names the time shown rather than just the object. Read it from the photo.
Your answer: 10:59
